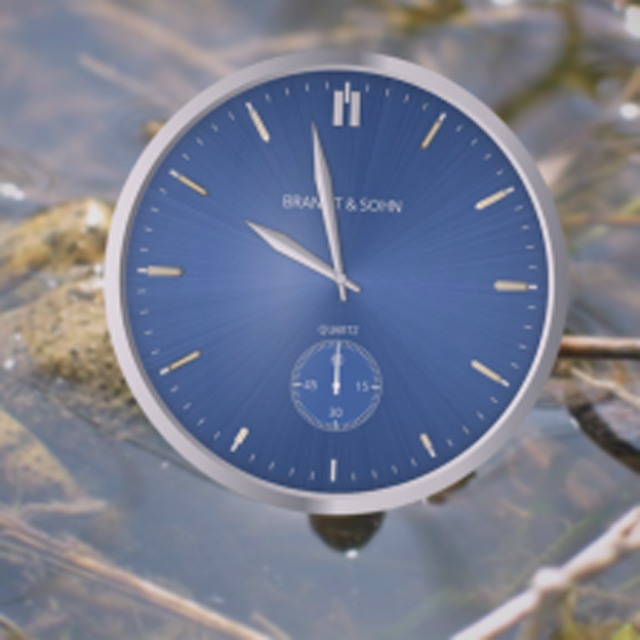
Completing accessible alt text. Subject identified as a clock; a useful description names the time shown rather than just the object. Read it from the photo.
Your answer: 9:58
